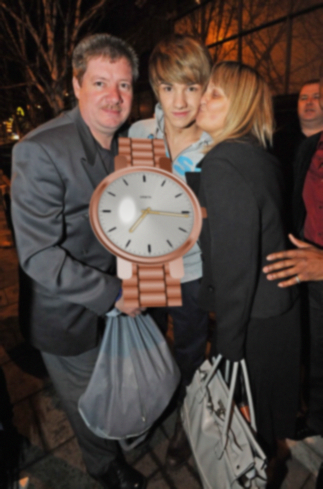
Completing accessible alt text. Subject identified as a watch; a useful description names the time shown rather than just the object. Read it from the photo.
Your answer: 7:16
